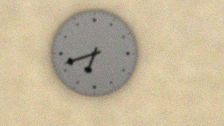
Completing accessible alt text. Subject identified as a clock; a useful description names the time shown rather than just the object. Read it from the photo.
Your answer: 6:42
